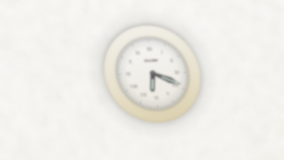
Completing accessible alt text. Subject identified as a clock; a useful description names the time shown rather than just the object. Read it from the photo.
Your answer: 6:19
